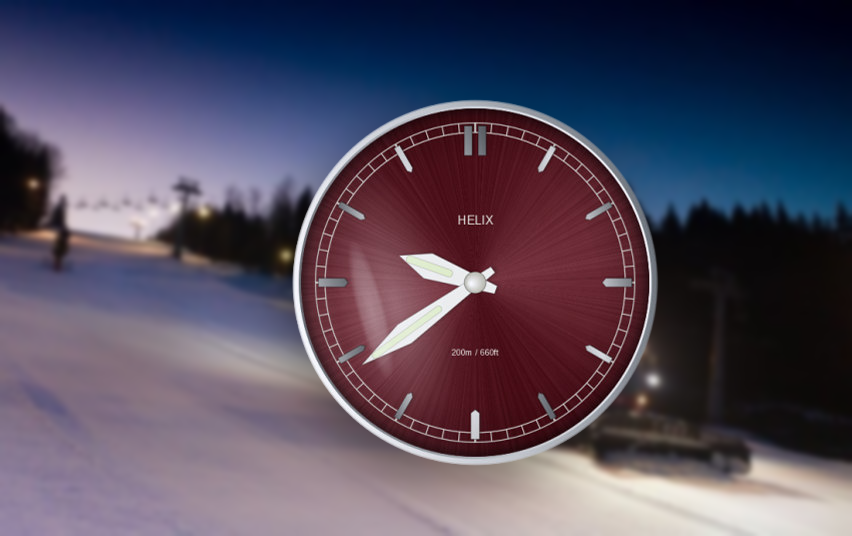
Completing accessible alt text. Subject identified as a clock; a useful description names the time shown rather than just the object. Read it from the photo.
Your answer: 9:39
